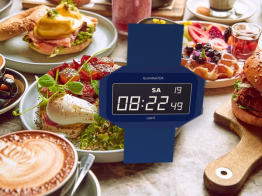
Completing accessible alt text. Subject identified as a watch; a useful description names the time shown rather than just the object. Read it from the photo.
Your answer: 8:22:49
